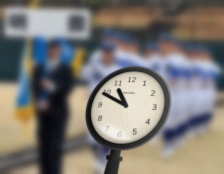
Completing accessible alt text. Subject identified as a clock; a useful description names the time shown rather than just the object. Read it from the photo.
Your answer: 10:49
